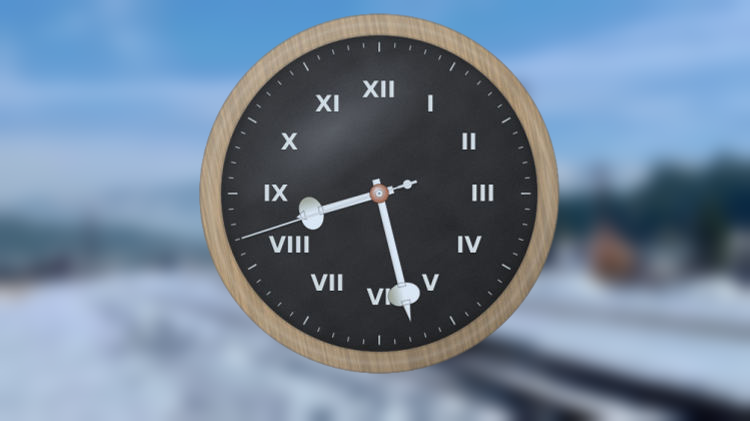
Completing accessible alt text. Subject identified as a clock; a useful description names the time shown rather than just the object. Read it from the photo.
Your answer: 8:27:42
